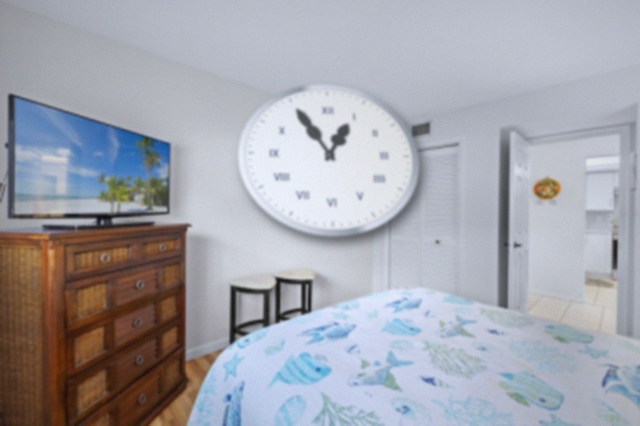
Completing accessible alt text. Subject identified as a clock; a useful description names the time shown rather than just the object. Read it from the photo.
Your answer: 12:55
